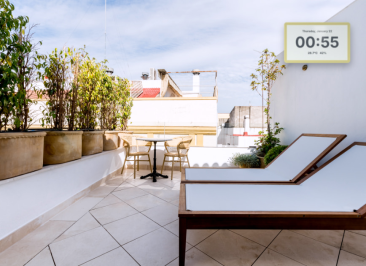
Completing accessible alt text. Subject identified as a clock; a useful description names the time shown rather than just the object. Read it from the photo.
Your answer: 0:55
